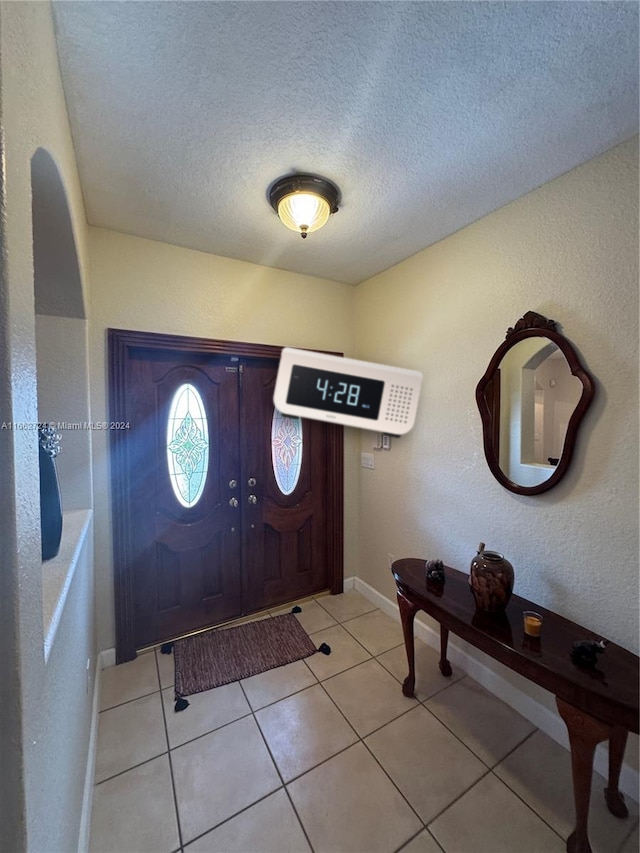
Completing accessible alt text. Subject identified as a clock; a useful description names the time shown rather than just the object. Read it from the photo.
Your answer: 4:28
